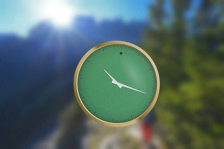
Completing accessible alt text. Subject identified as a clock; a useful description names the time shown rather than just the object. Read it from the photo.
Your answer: 10:17
